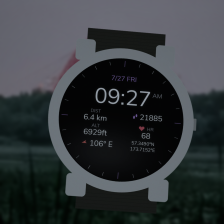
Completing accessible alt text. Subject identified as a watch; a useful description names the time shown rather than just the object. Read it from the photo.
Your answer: 9:27
